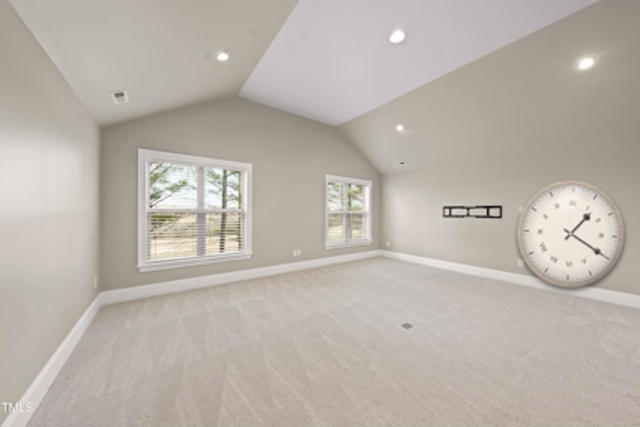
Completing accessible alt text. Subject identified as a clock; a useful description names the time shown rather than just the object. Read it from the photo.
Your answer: 1:20
